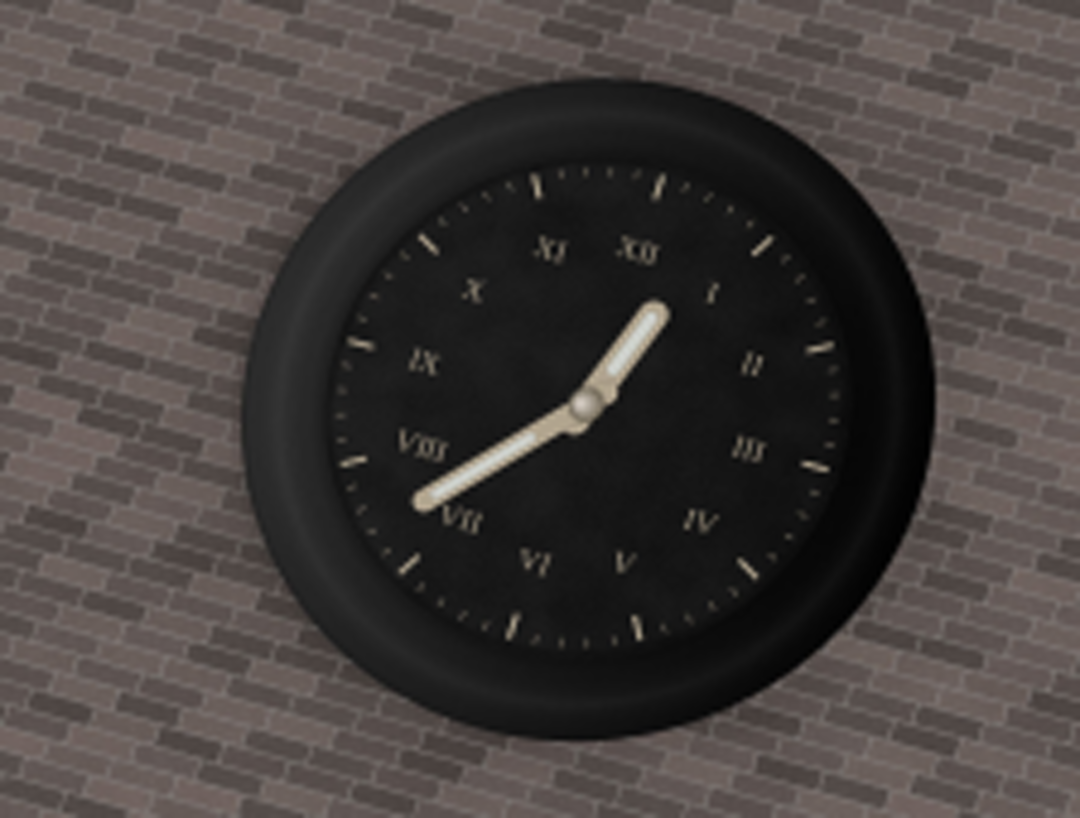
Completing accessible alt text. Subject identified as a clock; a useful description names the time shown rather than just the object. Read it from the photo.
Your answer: 12:37
